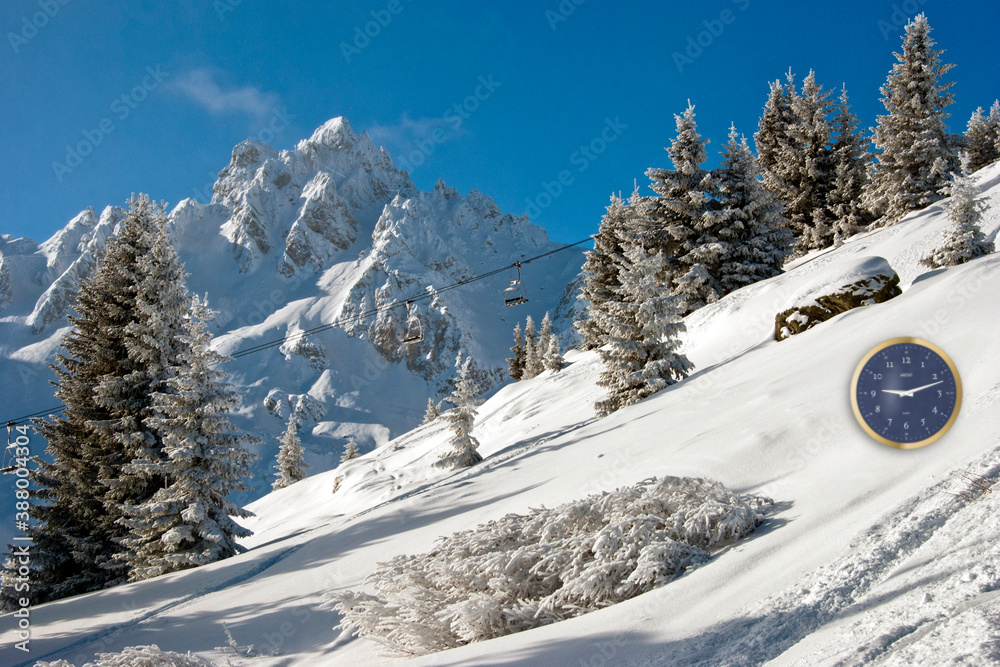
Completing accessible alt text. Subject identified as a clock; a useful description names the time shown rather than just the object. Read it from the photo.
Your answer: 9:12
